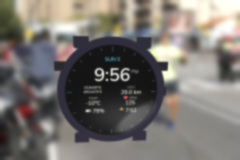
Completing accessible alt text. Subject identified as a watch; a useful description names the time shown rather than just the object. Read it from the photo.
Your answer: 9:56
